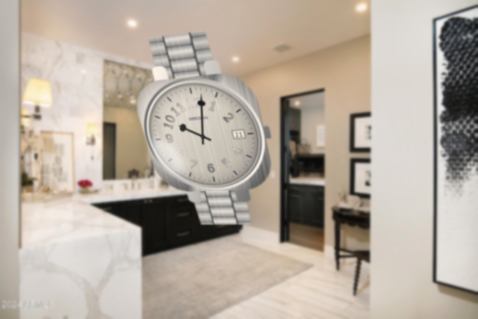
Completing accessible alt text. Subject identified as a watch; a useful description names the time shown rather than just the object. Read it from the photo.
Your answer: 10:02
